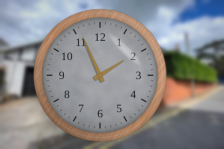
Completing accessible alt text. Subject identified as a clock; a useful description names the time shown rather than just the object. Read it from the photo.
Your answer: 1:56
